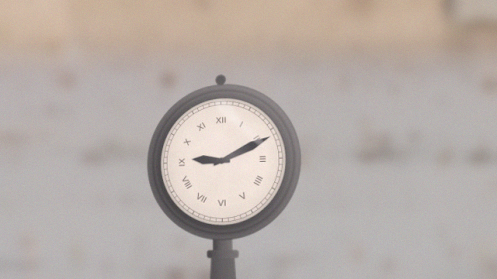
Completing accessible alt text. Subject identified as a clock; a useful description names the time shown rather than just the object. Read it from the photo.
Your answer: 9:11
